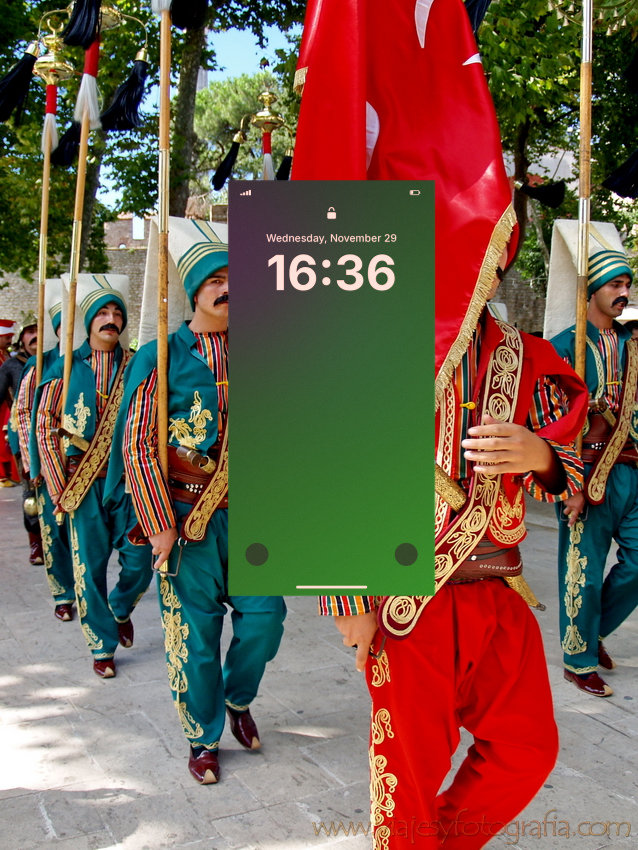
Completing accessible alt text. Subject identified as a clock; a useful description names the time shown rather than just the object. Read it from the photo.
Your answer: 16:36
